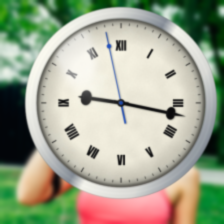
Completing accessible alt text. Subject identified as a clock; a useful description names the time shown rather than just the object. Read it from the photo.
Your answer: 9:16:58
